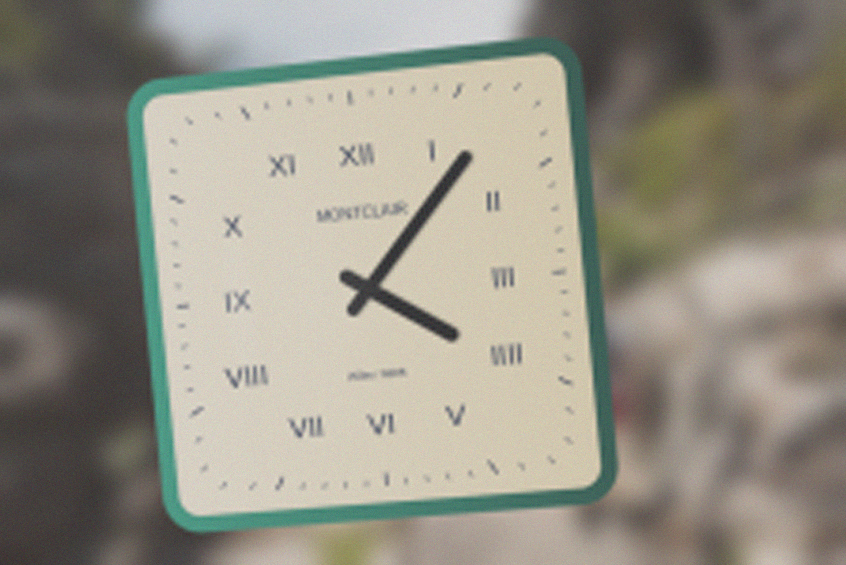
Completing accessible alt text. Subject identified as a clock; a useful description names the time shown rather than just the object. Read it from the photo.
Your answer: 4:07
